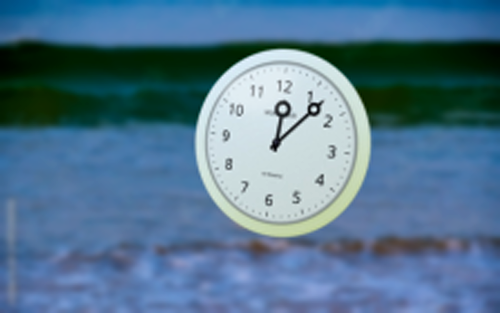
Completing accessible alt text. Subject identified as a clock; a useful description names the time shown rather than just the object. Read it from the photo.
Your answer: 12:07
